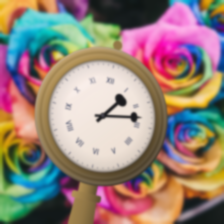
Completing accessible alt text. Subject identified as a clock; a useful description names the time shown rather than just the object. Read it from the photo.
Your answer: 1:13
